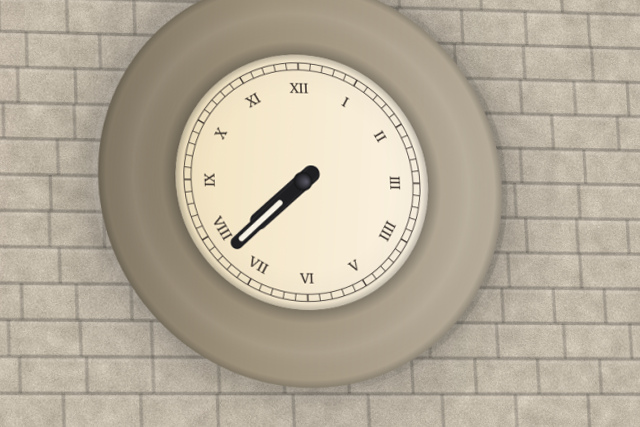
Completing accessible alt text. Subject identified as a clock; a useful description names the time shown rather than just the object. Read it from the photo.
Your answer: 7:38
